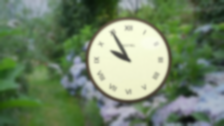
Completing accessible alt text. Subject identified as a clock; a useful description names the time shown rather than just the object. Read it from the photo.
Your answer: 9:55
